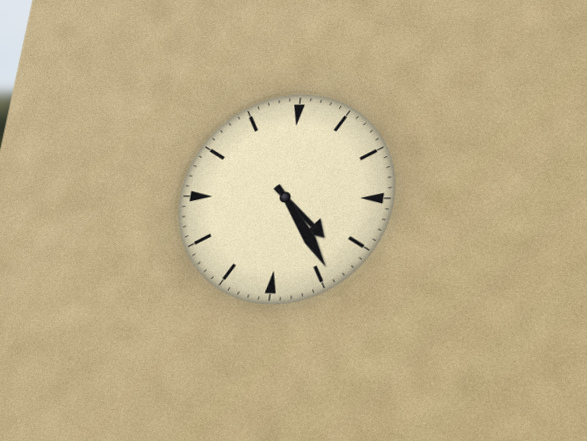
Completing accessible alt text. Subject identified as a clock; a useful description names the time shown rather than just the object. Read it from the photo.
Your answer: 4:24
